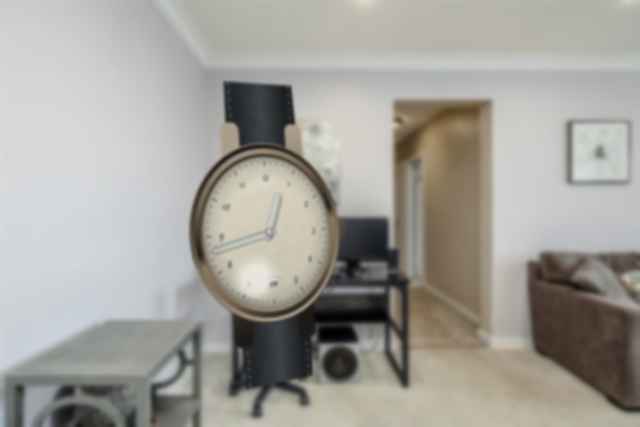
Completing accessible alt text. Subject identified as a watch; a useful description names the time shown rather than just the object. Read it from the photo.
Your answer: 12:43
